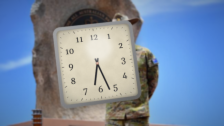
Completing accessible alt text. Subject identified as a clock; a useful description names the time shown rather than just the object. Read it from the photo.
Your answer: 6:27
